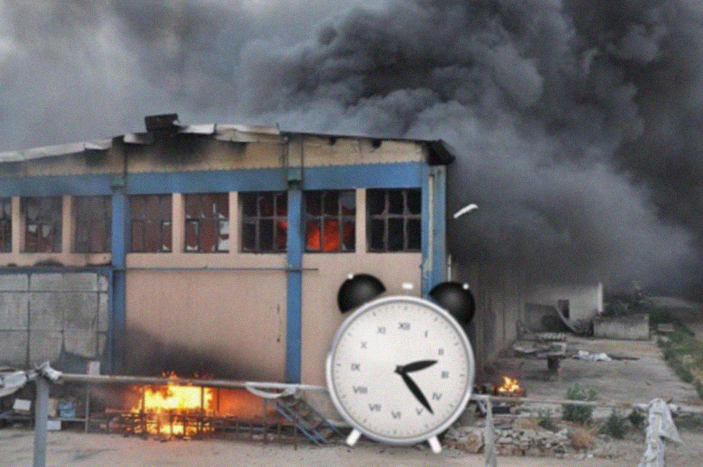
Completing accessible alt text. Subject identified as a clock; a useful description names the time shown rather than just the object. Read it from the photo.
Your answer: 2:23
